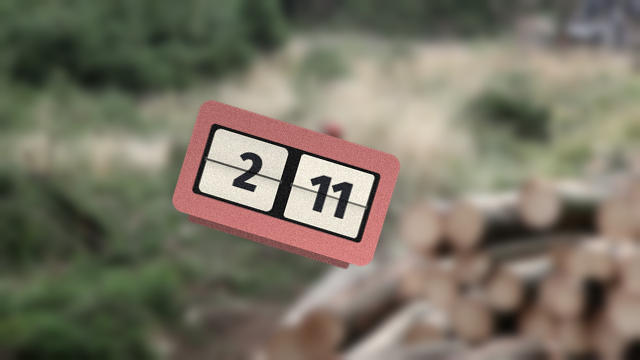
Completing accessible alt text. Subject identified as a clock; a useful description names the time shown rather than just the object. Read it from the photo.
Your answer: 2:11
